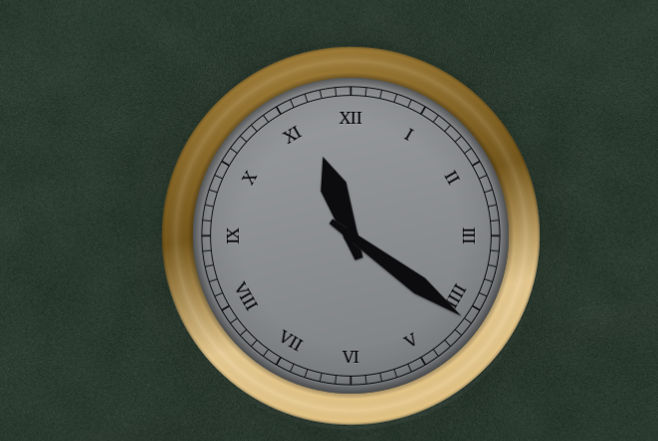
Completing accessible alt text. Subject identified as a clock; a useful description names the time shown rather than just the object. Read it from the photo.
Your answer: 11:21
